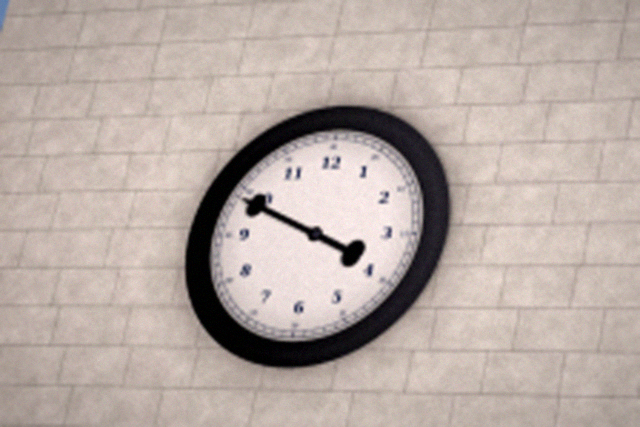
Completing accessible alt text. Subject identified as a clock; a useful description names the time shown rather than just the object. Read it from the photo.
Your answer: 3:49
